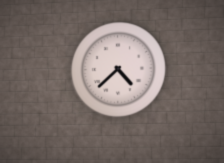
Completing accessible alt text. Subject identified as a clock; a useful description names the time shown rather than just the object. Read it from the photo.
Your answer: 4:38
